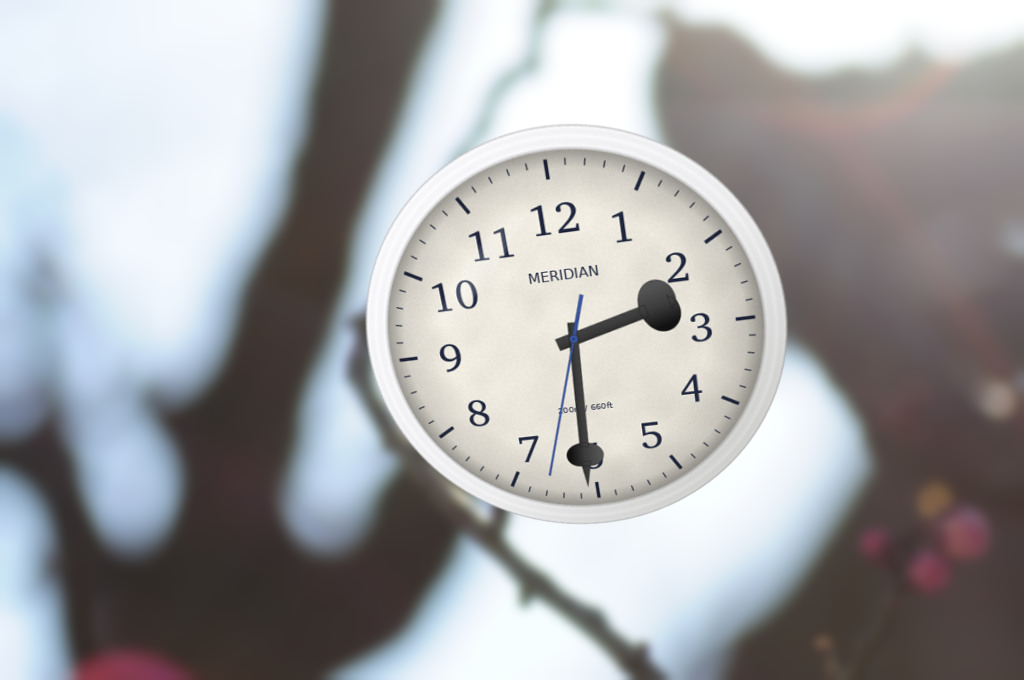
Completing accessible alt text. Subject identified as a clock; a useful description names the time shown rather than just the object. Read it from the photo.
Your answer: 2:30:33
